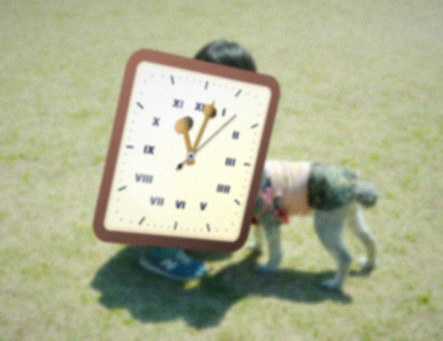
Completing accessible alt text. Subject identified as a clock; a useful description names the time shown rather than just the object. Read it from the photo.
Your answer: 11:02:07
